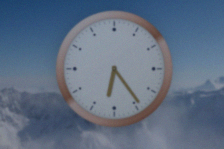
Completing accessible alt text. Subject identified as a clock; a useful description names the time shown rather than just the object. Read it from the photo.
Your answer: 6:24
